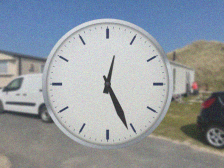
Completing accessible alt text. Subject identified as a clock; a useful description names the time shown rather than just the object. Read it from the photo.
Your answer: 12:26
